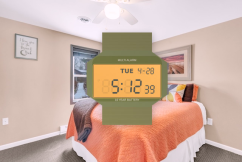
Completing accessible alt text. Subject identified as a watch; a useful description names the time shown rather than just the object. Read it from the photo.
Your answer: 5:12:39
